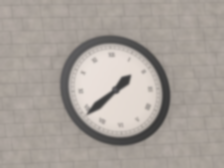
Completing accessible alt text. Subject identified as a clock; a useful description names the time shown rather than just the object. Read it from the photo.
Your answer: 1:39
